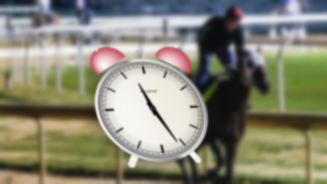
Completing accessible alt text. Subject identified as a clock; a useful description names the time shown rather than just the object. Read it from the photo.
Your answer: 11:26
